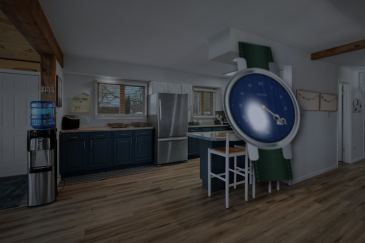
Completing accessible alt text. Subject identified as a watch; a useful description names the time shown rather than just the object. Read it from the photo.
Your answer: 4:21
